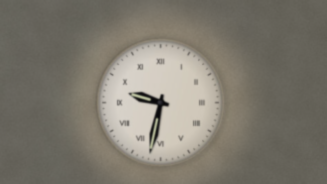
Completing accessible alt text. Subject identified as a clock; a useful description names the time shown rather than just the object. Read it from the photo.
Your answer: 9:32
